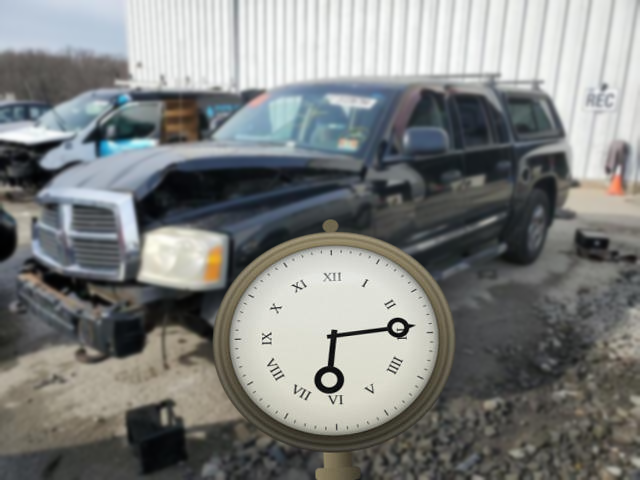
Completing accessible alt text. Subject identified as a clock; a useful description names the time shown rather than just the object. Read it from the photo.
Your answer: 6:14
